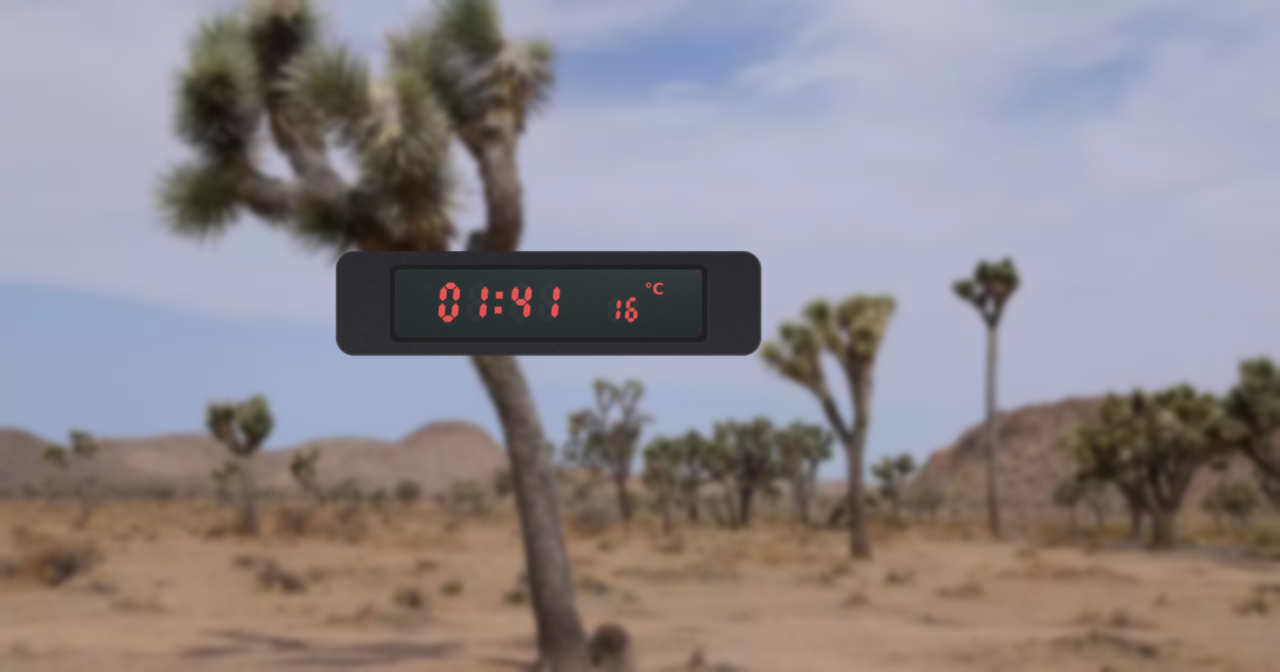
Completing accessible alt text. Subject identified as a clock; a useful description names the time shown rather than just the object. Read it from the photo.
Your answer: 1:41
